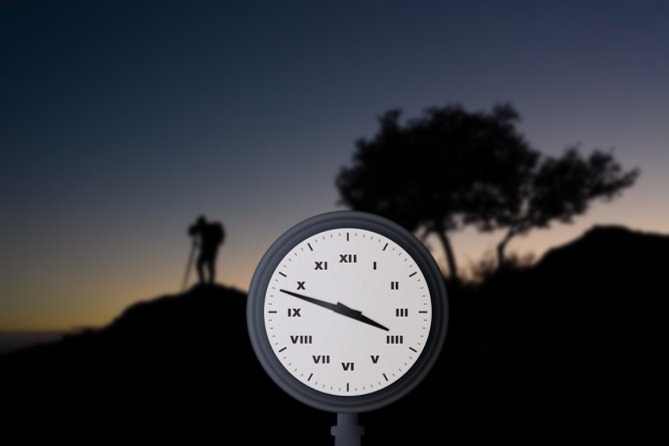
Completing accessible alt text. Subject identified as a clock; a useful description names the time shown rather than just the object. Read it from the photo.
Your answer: 3:48
